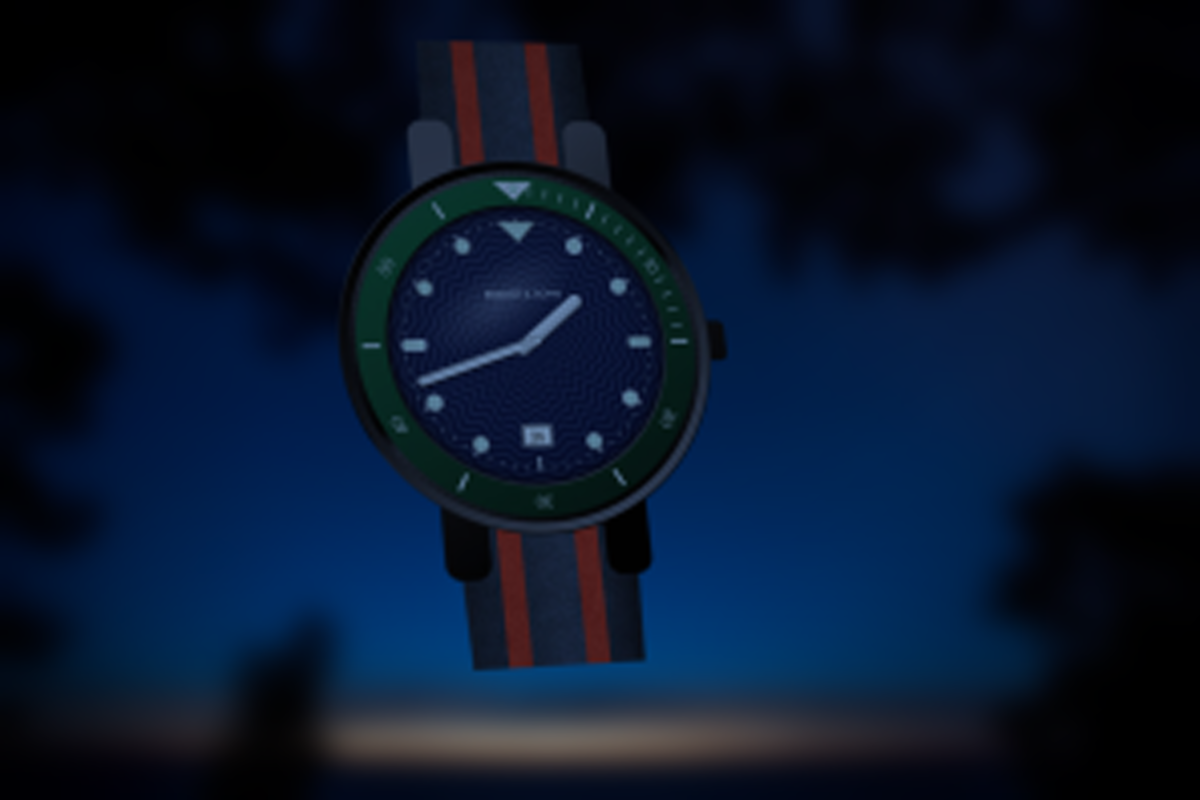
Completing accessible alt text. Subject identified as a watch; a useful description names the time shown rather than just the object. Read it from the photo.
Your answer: 1:42
